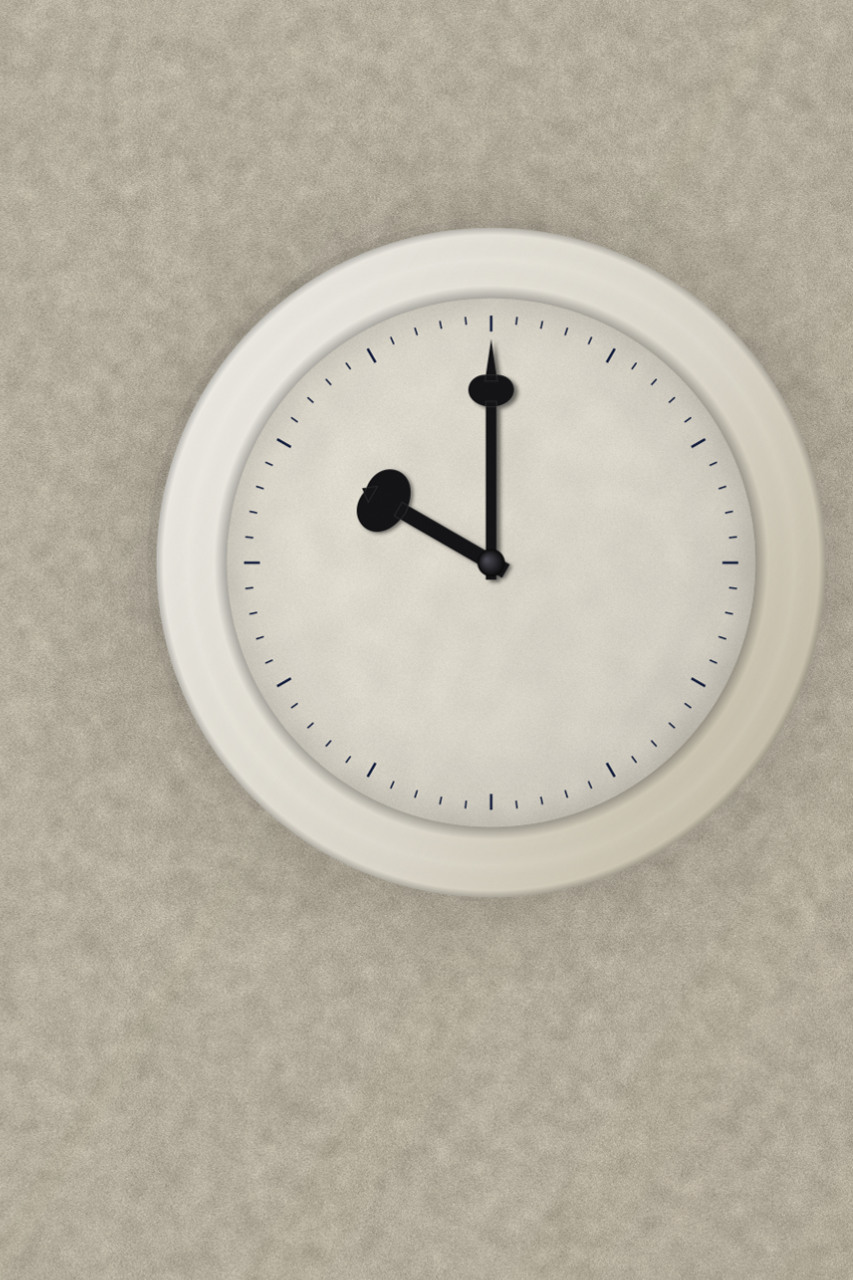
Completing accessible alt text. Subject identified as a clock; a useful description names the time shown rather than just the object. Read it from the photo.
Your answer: 10:00
